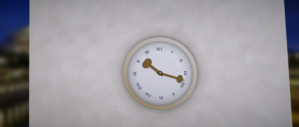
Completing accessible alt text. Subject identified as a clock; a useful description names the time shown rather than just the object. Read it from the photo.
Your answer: 10:18
